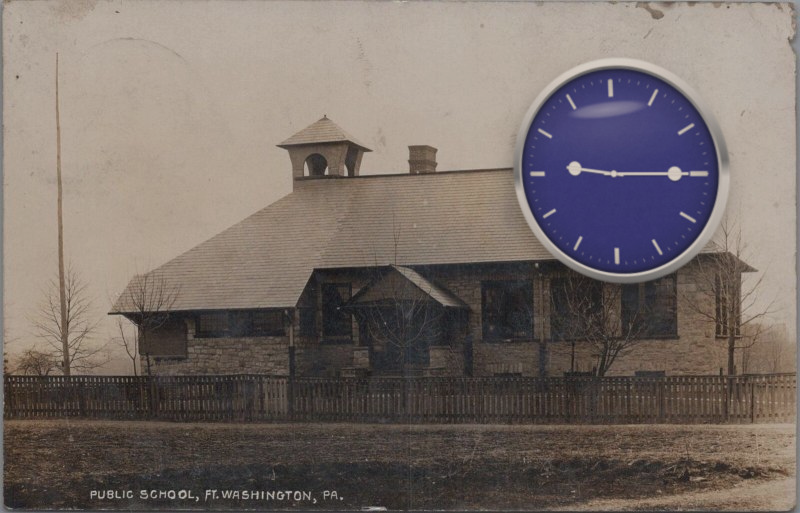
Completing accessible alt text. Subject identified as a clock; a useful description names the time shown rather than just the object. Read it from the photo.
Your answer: 9:15
